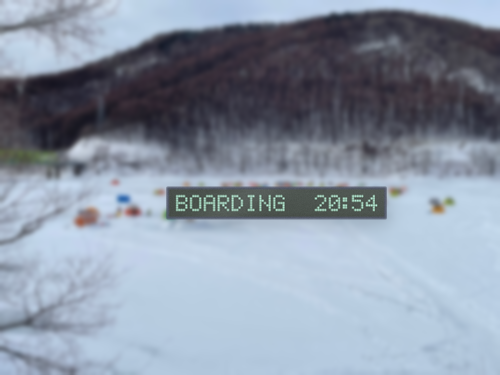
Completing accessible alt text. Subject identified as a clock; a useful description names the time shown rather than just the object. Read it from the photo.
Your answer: 20:54
